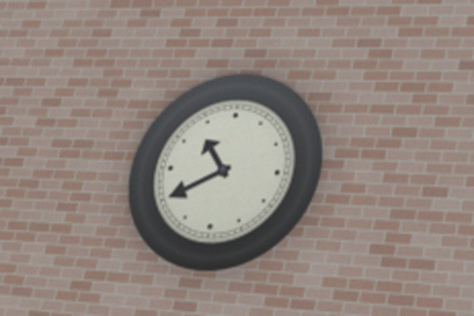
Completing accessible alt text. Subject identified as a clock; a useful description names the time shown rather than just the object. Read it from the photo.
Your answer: 10:40
